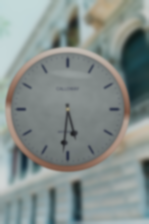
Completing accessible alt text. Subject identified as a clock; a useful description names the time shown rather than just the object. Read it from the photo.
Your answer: 5:31
